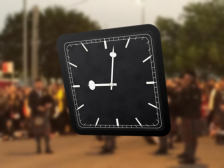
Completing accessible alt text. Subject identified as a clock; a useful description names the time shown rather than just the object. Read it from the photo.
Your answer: 9:02
